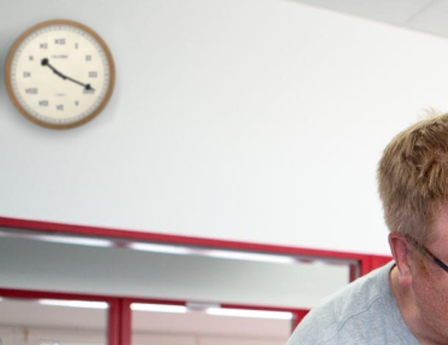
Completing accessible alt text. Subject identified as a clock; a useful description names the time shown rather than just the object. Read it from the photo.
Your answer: 10:19
